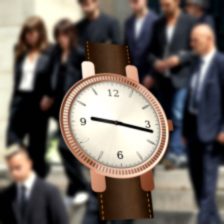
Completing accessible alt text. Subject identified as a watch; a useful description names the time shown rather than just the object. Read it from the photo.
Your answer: 9:17
